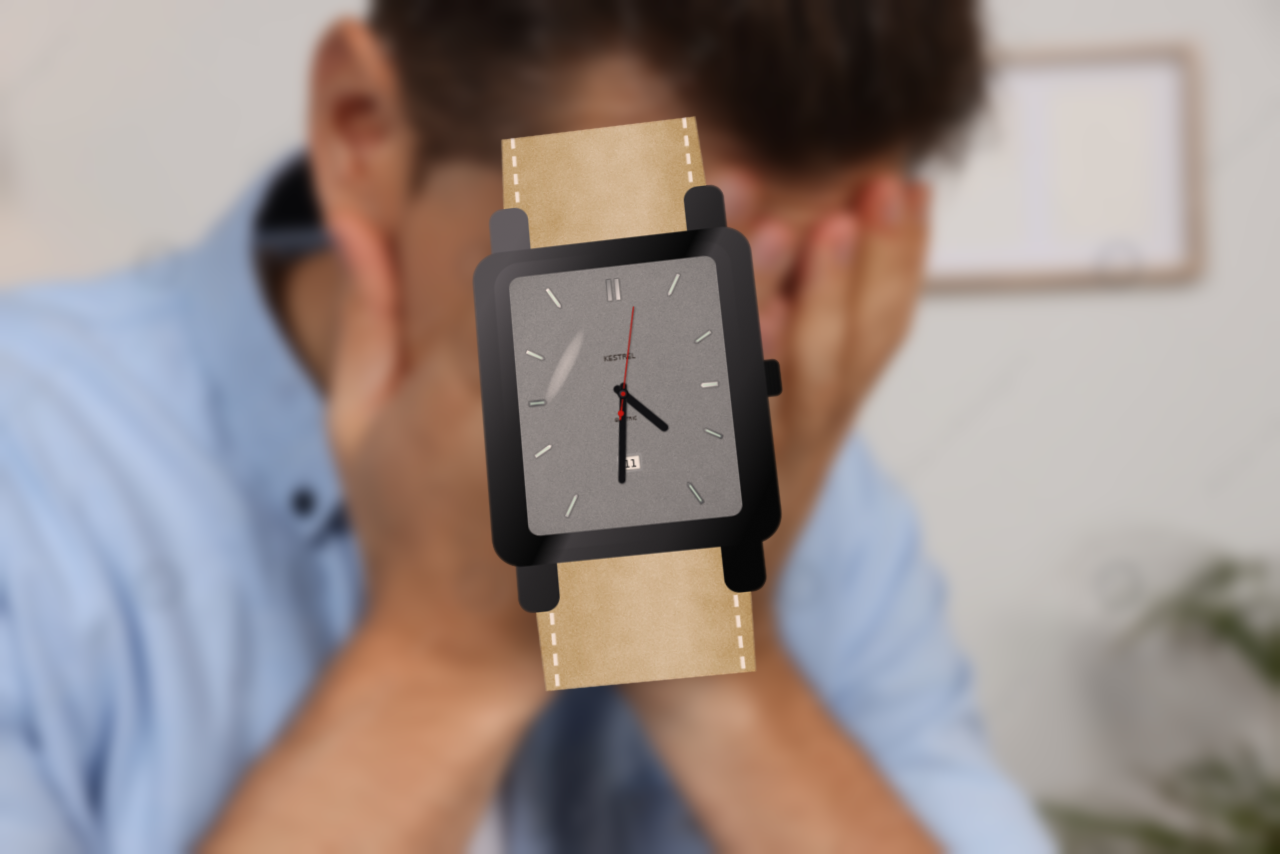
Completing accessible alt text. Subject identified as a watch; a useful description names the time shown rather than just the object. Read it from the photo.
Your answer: 4:31:02
